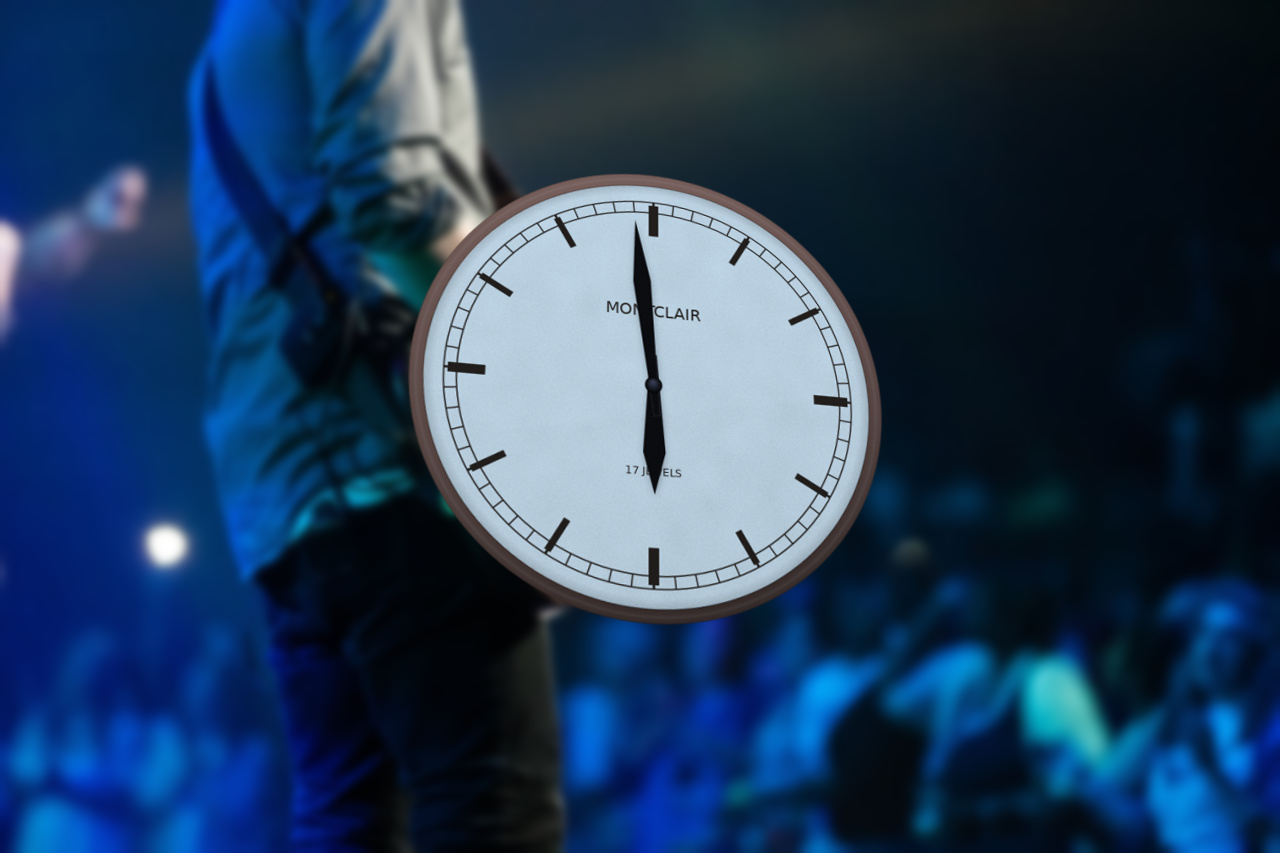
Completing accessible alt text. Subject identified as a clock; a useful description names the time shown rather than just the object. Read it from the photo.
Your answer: 5:59
